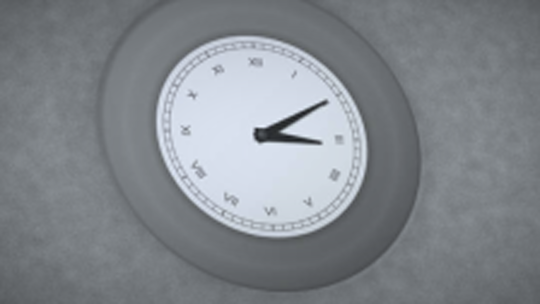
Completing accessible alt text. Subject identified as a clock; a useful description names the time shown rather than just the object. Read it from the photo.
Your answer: 3:10
